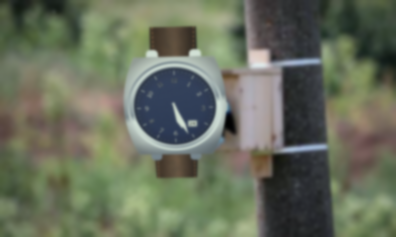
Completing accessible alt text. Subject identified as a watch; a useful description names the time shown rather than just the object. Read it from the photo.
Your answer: 5:26
